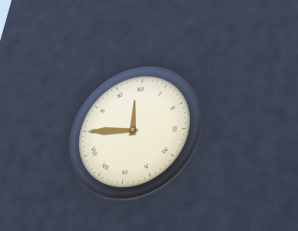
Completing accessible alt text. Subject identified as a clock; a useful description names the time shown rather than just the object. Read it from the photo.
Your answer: 11:45
